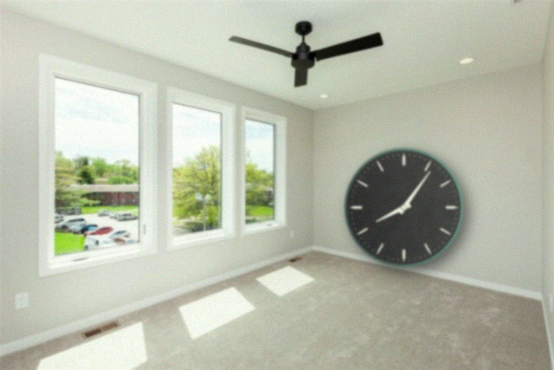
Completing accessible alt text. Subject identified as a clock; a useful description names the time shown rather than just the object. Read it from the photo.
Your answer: 8:06
